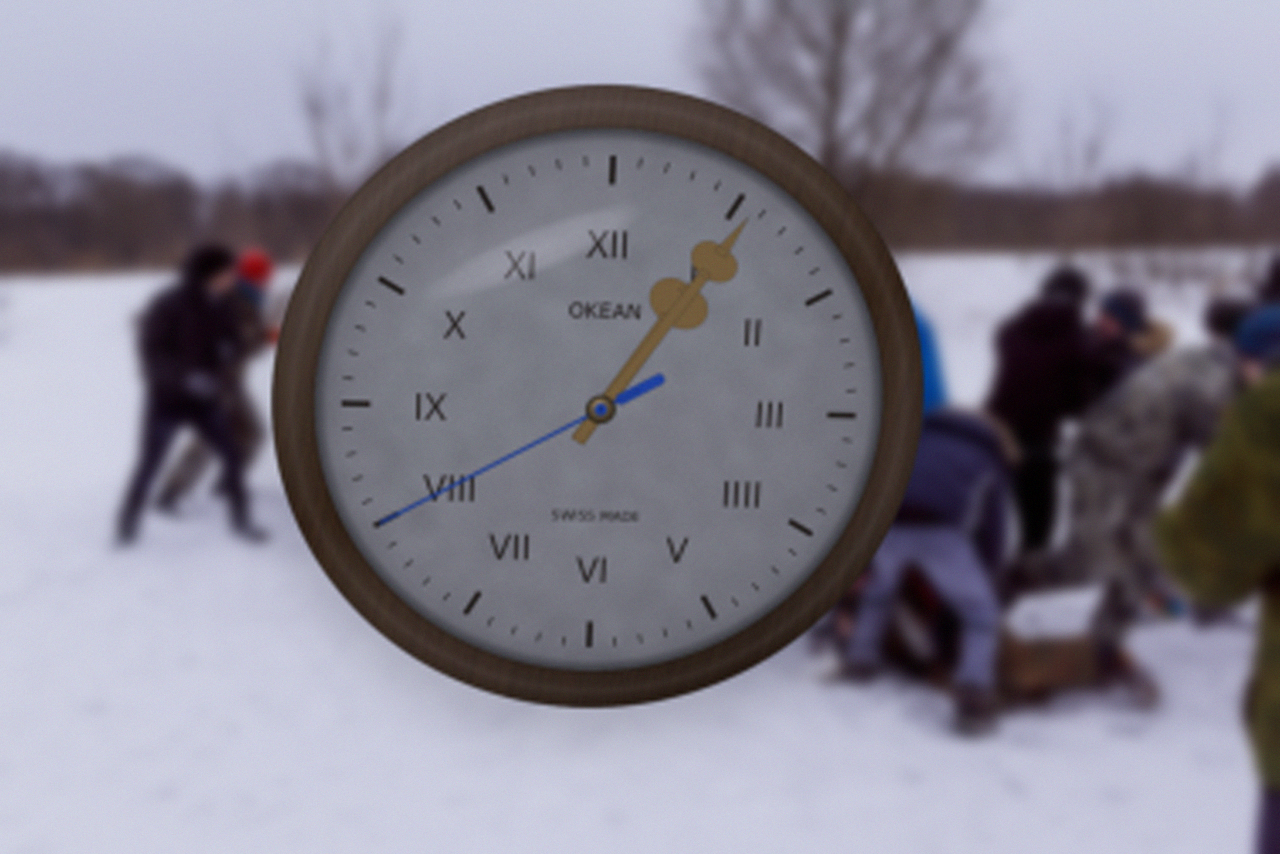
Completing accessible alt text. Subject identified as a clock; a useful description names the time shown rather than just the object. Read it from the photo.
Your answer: 1:05:40
